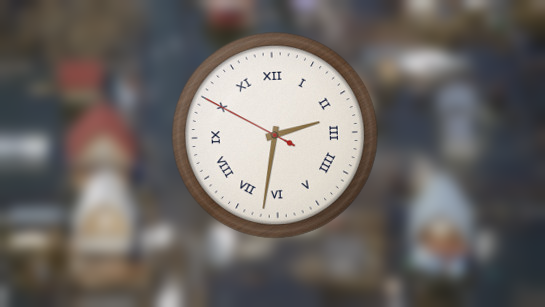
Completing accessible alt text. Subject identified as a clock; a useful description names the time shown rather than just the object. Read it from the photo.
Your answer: 2:31:50
